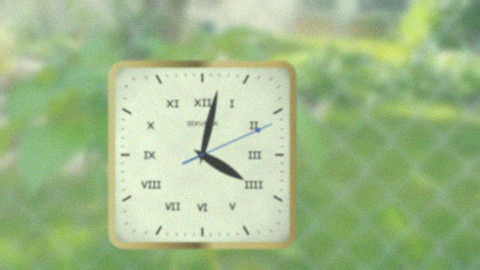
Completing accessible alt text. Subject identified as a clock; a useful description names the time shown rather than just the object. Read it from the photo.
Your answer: 4:02:11
